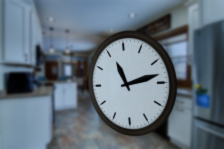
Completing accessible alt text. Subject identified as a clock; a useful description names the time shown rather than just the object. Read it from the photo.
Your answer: 11:13
